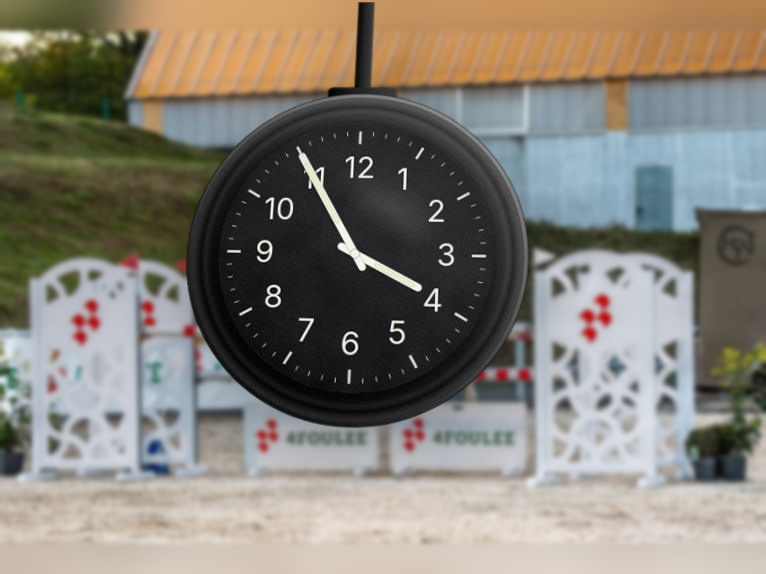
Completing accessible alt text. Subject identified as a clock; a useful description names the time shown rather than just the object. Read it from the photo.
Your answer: 3:55
